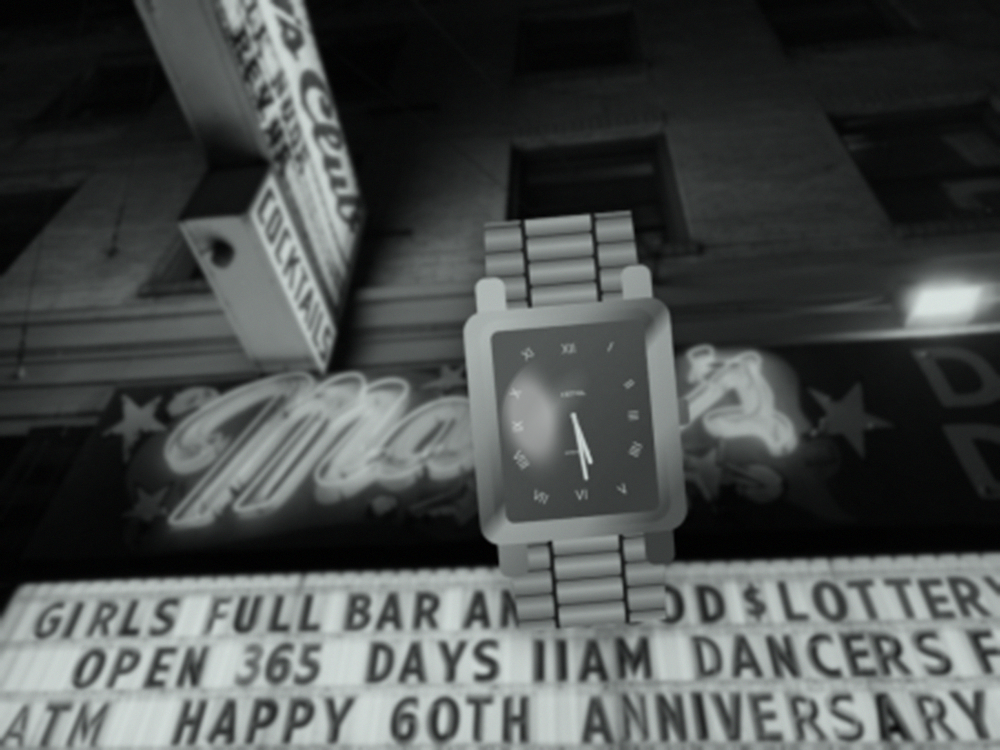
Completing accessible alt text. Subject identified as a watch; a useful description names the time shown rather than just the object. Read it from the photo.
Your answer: 5:29
